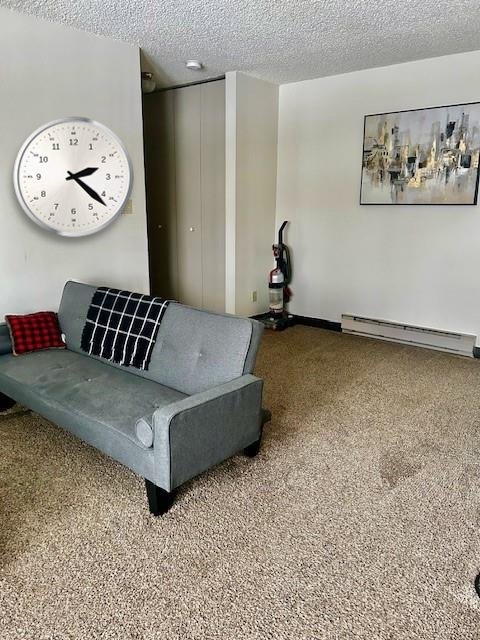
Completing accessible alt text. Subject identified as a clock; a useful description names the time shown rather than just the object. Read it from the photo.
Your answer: 2:22
